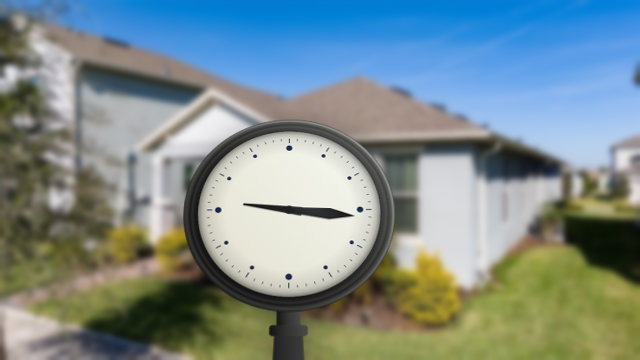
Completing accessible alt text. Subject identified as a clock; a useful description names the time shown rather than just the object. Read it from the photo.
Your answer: 9:16
